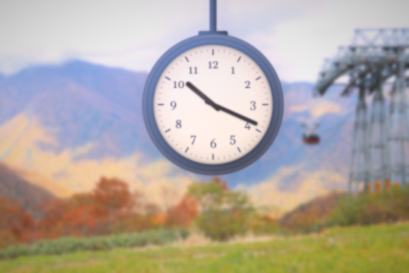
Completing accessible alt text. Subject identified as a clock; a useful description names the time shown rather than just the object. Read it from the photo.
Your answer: 10:19
